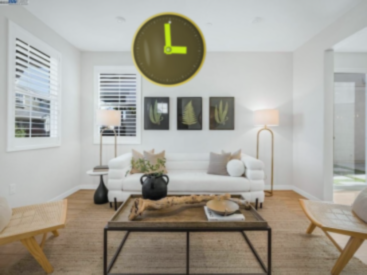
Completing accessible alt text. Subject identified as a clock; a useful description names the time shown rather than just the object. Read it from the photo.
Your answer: 2:59
